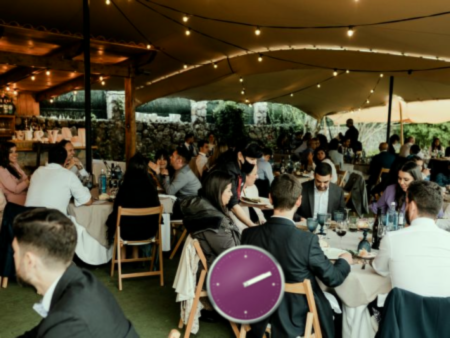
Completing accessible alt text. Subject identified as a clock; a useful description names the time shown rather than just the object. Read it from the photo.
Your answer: 2:11
